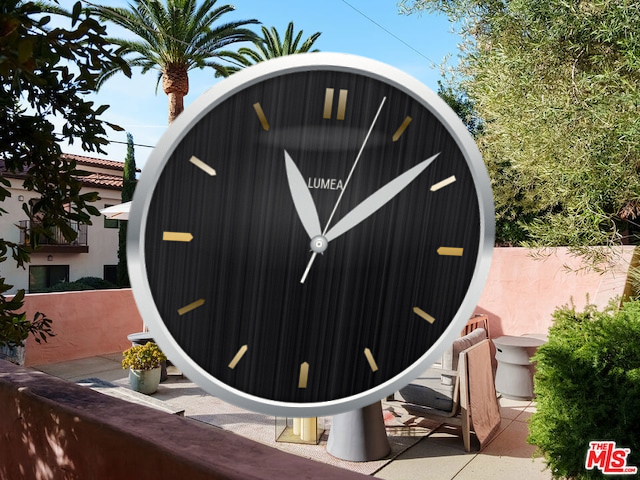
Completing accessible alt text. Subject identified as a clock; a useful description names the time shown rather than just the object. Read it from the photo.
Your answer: 11:08:03
